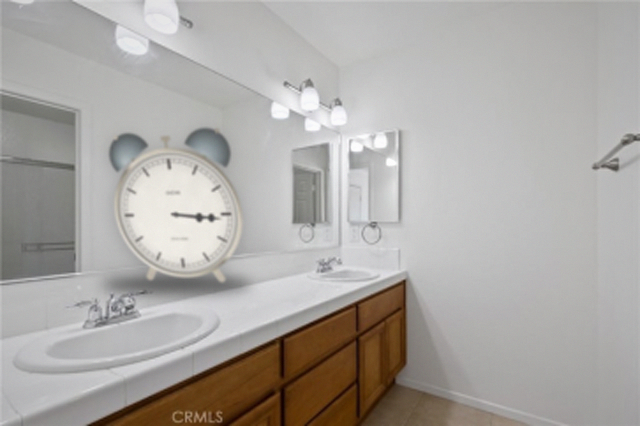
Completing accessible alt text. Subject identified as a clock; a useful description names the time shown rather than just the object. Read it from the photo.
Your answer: 3:16
